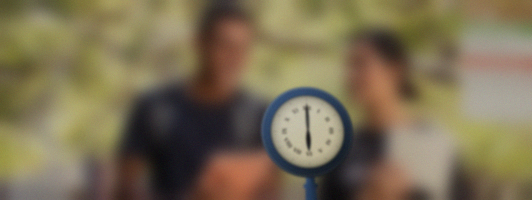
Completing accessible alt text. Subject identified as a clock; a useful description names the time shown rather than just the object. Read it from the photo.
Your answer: 6:00
